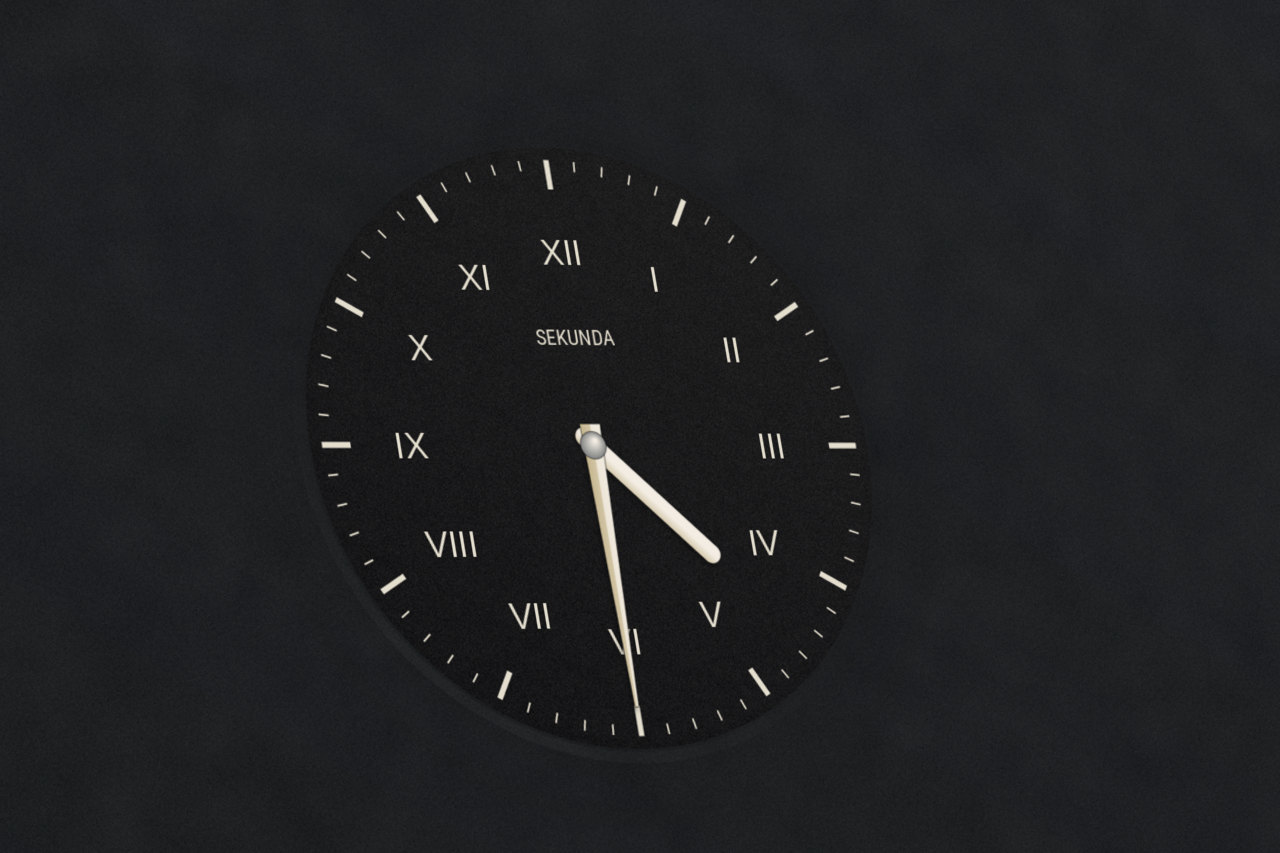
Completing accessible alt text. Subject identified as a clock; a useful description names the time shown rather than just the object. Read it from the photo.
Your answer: 4:30
